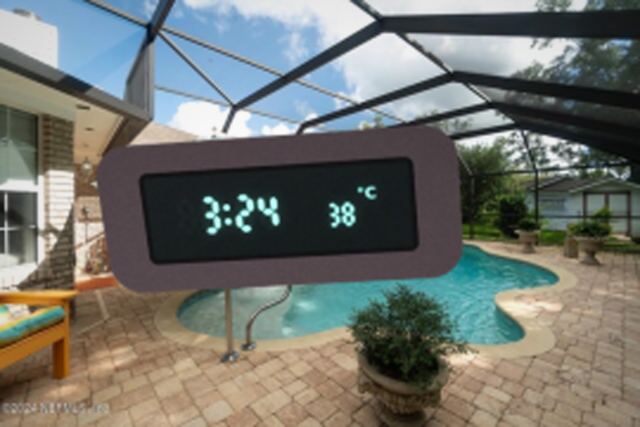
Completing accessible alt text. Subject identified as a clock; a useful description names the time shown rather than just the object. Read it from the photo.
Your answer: 3:24
